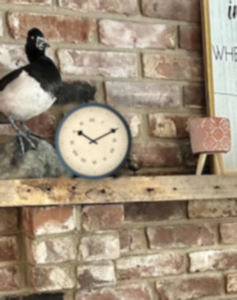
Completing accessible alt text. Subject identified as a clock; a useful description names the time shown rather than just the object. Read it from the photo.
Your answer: 10:11
